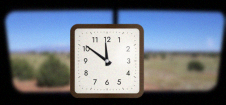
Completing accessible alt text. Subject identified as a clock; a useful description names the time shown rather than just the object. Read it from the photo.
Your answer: 11:51
